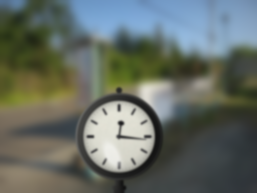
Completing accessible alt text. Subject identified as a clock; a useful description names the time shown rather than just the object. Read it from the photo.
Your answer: 12:16
